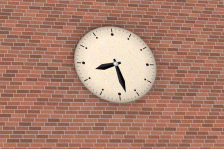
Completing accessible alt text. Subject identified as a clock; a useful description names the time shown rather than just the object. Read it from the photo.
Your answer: 8:28
